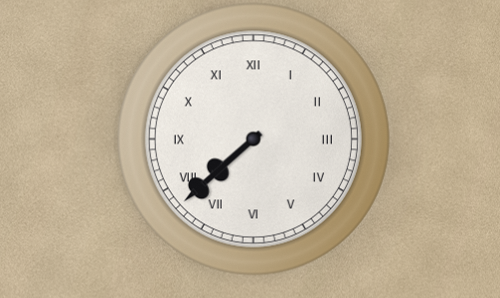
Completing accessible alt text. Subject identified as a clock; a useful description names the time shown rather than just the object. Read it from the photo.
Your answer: 7:38
